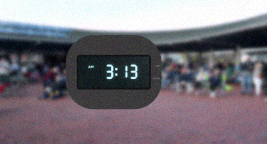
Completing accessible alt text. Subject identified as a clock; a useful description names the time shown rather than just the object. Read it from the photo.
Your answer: 3:13
